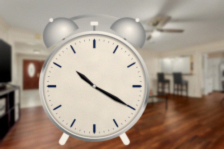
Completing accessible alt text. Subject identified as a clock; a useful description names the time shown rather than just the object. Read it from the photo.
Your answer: 10:20
